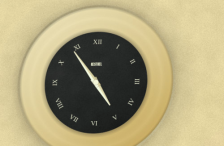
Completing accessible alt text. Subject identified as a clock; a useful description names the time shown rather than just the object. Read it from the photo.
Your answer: 4:54
